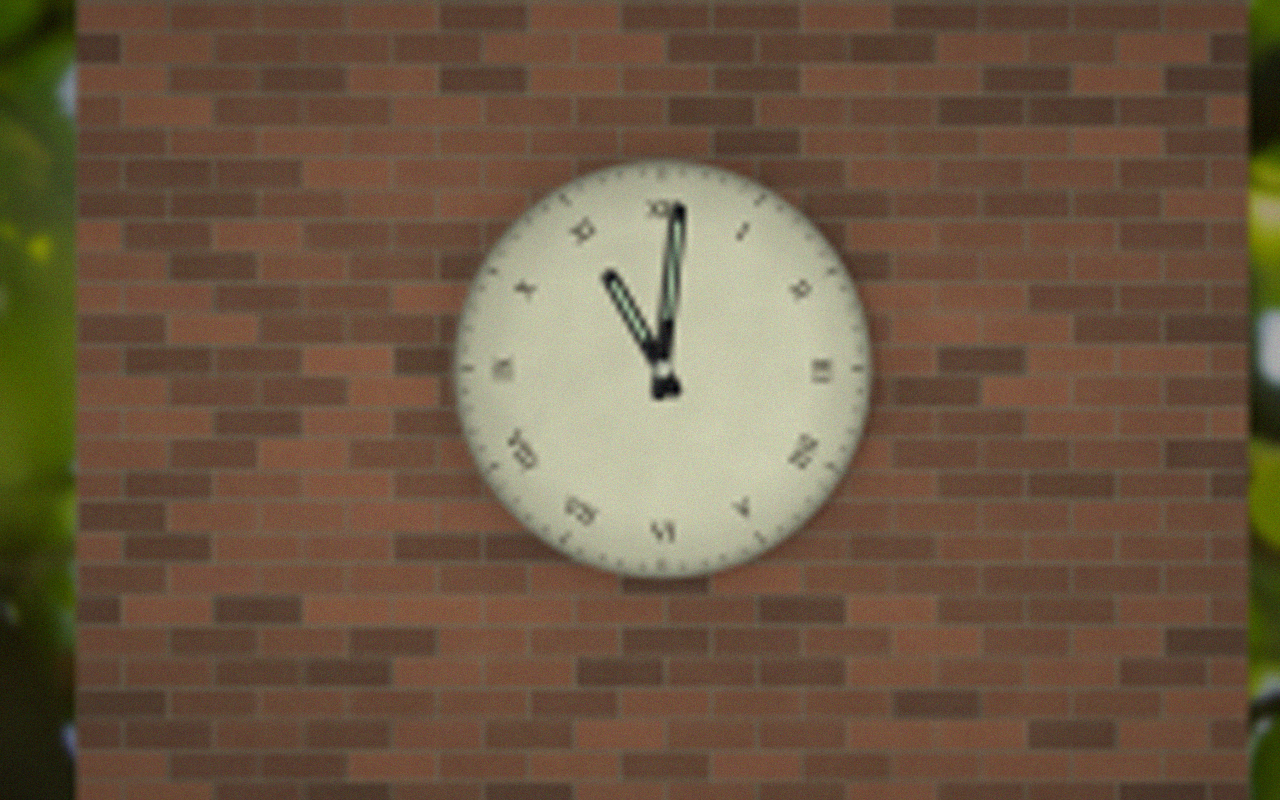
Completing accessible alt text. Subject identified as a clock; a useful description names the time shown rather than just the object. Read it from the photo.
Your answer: 11:01
